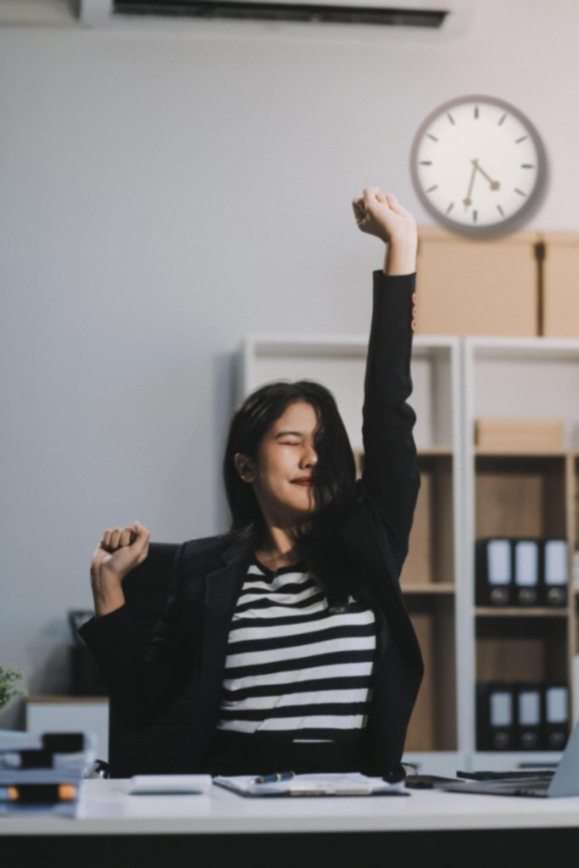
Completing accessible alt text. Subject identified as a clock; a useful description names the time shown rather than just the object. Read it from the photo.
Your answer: 4:32
